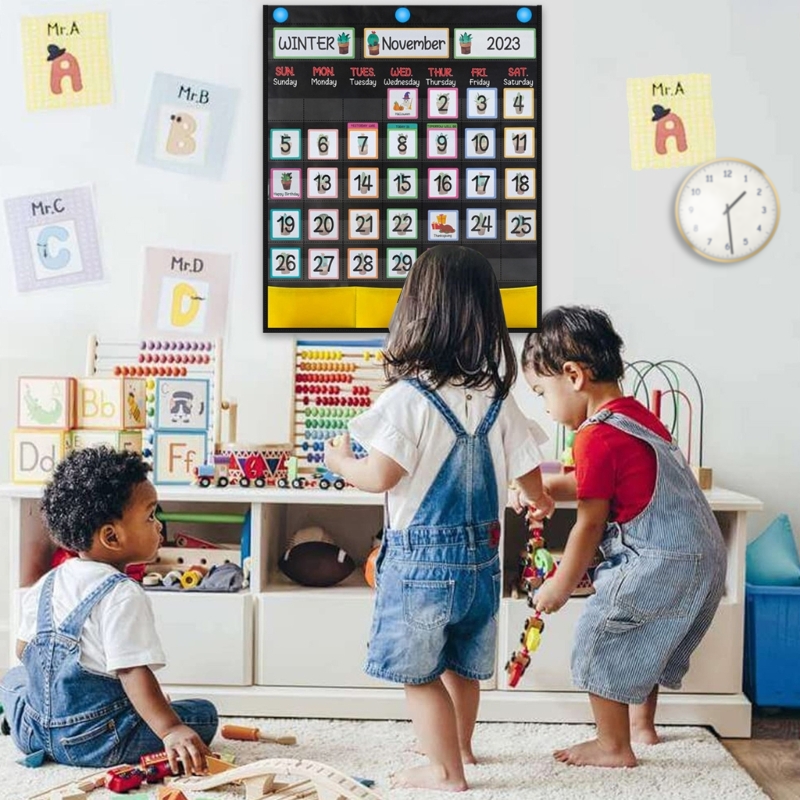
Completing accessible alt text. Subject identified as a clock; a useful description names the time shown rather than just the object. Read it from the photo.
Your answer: 1:29
